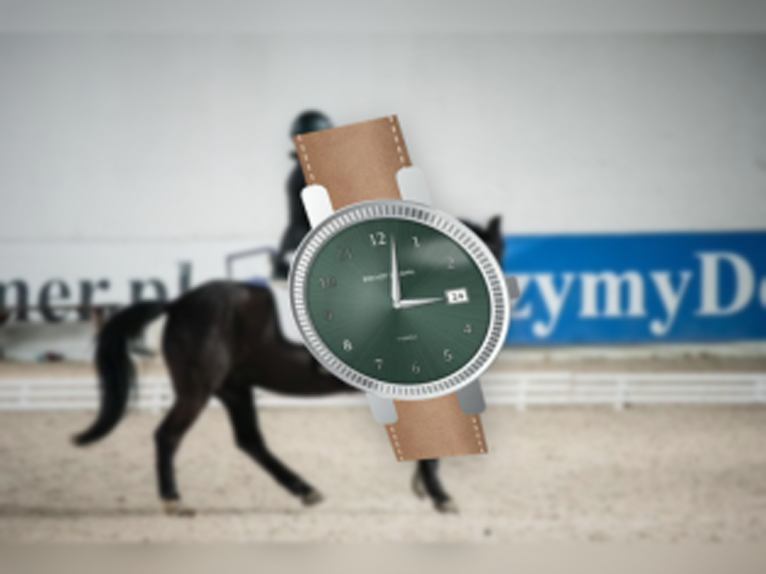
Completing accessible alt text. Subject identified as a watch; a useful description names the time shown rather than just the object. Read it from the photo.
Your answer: 3:02
